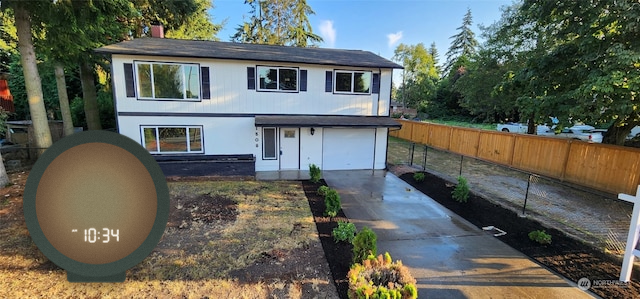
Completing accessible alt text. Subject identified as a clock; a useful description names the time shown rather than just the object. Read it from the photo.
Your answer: 10:34
